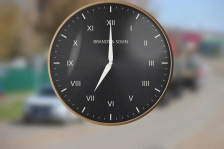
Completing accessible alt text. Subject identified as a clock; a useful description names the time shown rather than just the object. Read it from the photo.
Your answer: 7:00
